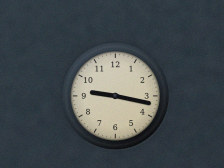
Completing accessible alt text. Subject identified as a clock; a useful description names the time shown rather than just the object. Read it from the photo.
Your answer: 9:17
